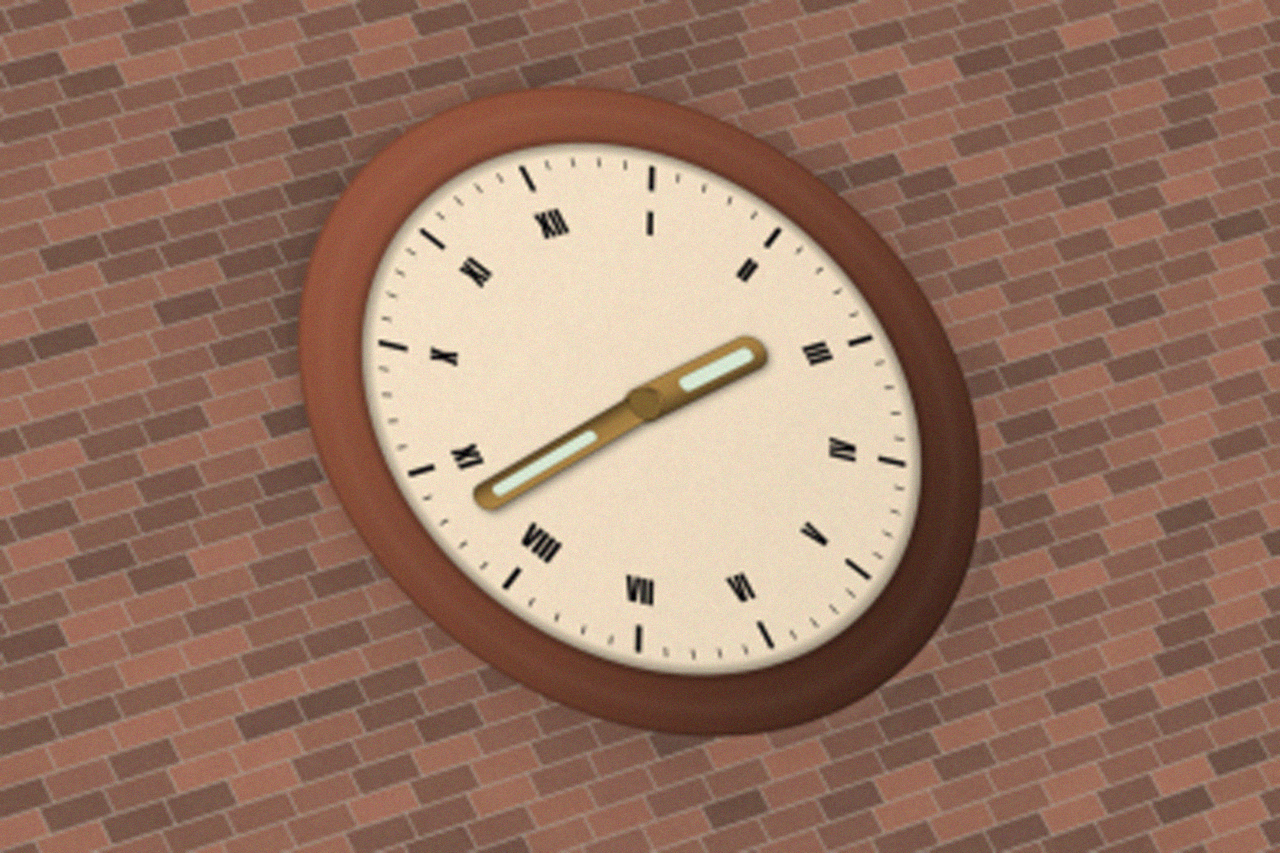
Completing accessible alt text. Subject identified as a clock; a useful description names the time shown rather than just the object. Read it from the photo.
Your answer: 2:43
